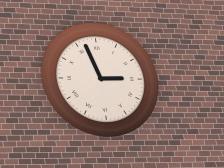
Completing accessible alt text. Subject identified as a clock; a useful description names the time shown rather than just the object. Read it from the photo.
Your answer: 2:57
